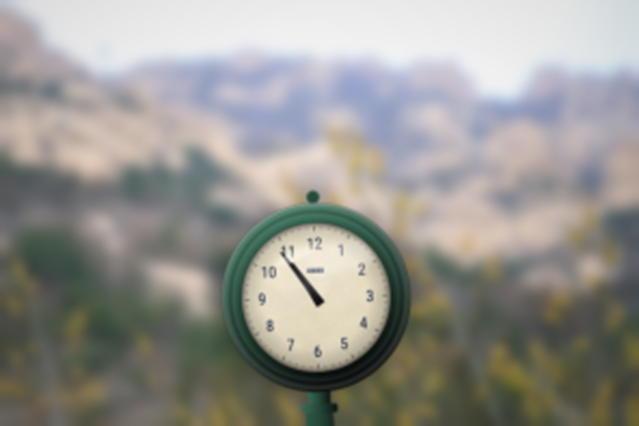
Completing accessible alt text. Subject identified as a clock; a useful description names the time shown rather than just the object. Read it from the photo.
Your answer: 10:54
